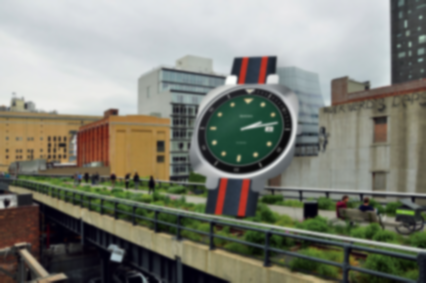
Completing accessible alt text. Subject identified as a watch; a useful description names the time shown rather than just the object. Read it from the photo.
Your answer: 2:13
